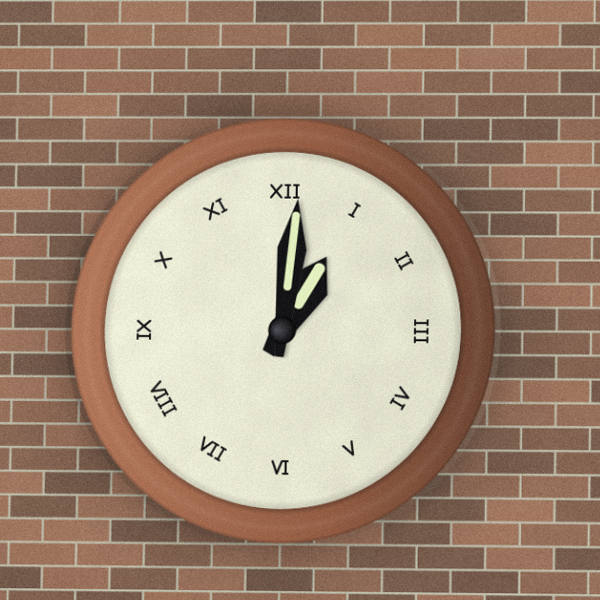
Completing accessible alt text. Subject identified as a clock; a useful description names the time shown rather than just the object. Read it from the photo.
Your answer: 1:01
